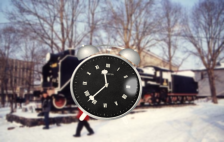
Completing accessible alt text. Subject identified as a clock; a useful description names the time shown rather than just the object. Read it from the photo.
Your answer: 11:37
